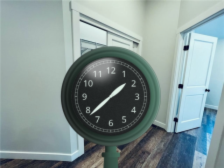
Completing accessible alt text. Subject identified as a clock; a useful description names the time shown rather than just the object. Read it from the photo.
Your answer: 1:38
